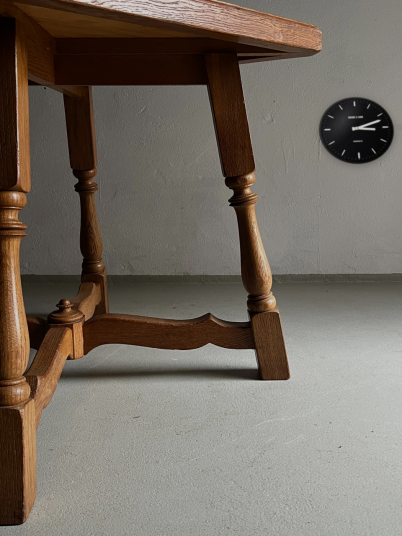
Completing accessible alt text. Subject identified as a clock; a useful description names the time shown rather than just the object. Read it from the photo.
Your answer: 3:12
